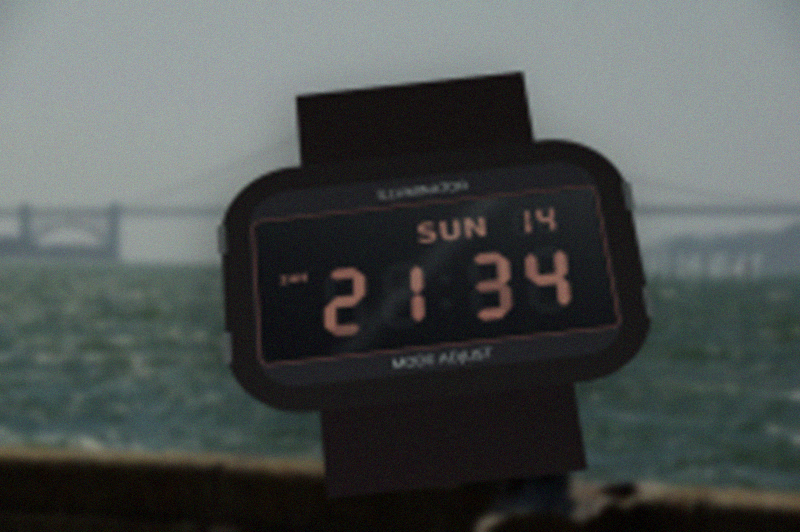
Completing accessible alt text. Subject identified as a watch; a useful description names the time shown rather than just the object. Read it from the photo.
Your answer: 21:34
